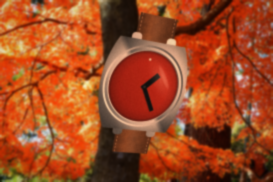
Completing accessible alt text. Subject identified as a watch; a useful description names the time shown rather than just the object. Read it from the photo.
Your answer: 1:25
